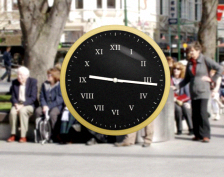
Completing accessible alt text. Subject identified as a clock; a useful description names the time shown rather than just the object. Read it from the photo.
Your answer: 9:16
